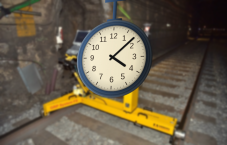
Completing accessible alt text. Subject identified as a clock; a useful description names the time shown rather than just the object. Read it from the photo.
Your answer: 4:08
